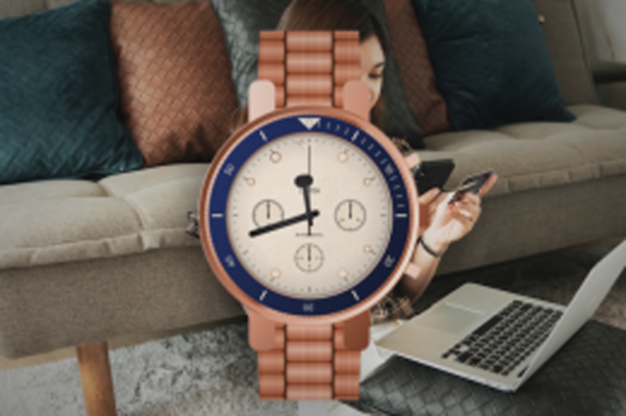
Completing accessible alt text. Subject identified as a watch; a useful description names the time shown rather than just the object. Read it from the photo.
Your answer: 11:42
